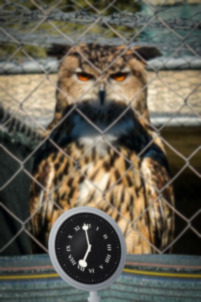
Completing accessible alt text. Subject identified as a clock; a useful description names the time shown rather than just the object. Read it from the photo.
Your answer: 6:59
